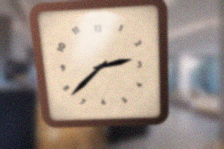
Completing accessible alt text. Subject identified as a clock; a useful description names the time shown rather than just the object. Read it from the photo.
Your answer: 2:38
